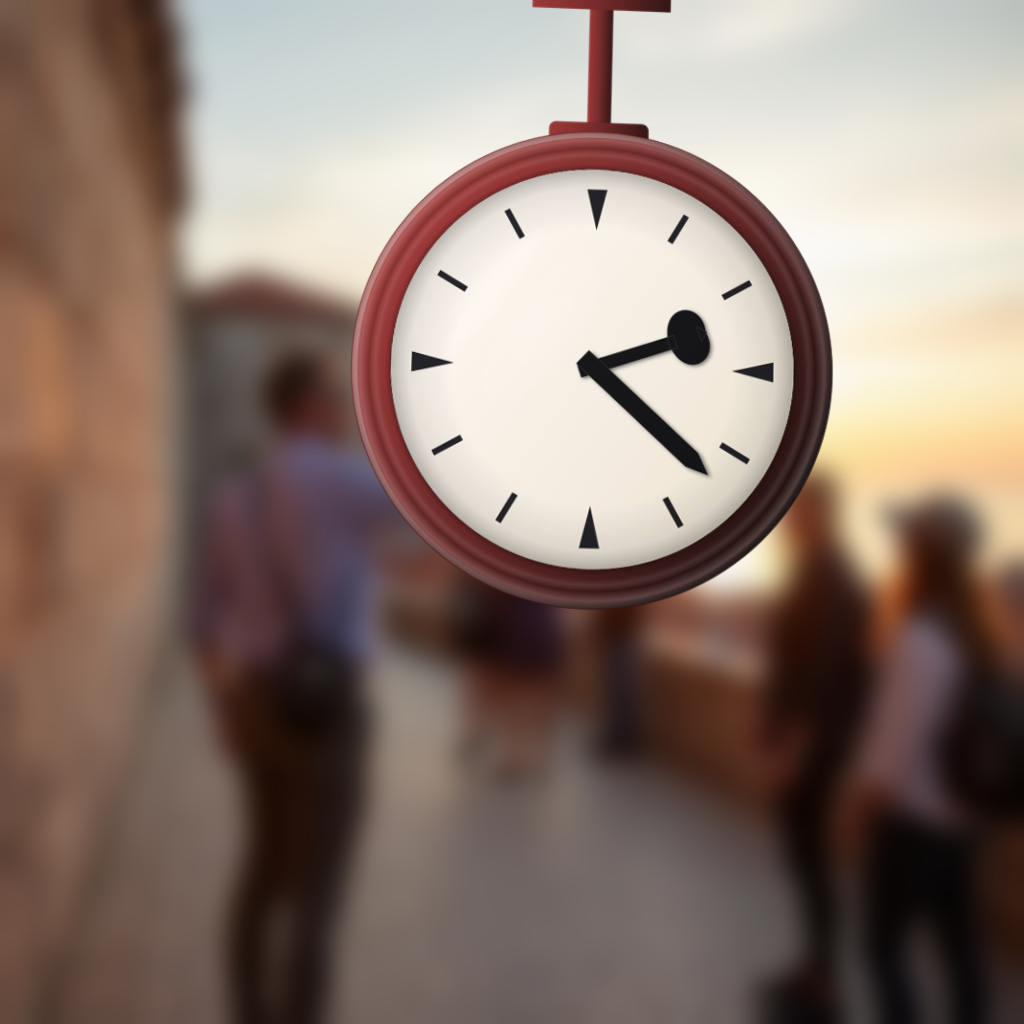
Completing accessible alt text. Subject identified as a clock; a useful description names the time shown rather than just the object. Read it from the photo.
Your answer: 2:22
